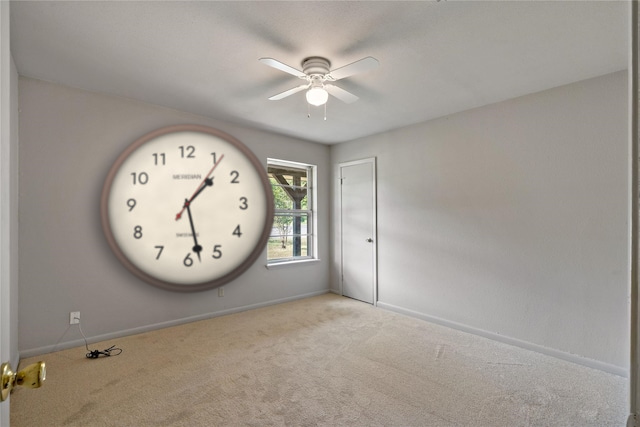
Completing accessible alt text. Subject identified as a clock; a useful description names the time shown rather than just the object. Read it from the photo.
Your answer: 1:28:06
